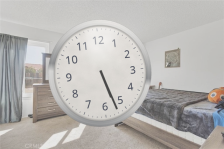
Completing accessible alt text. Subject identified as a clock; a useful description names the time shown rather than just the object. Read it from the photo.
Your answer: 5:27
